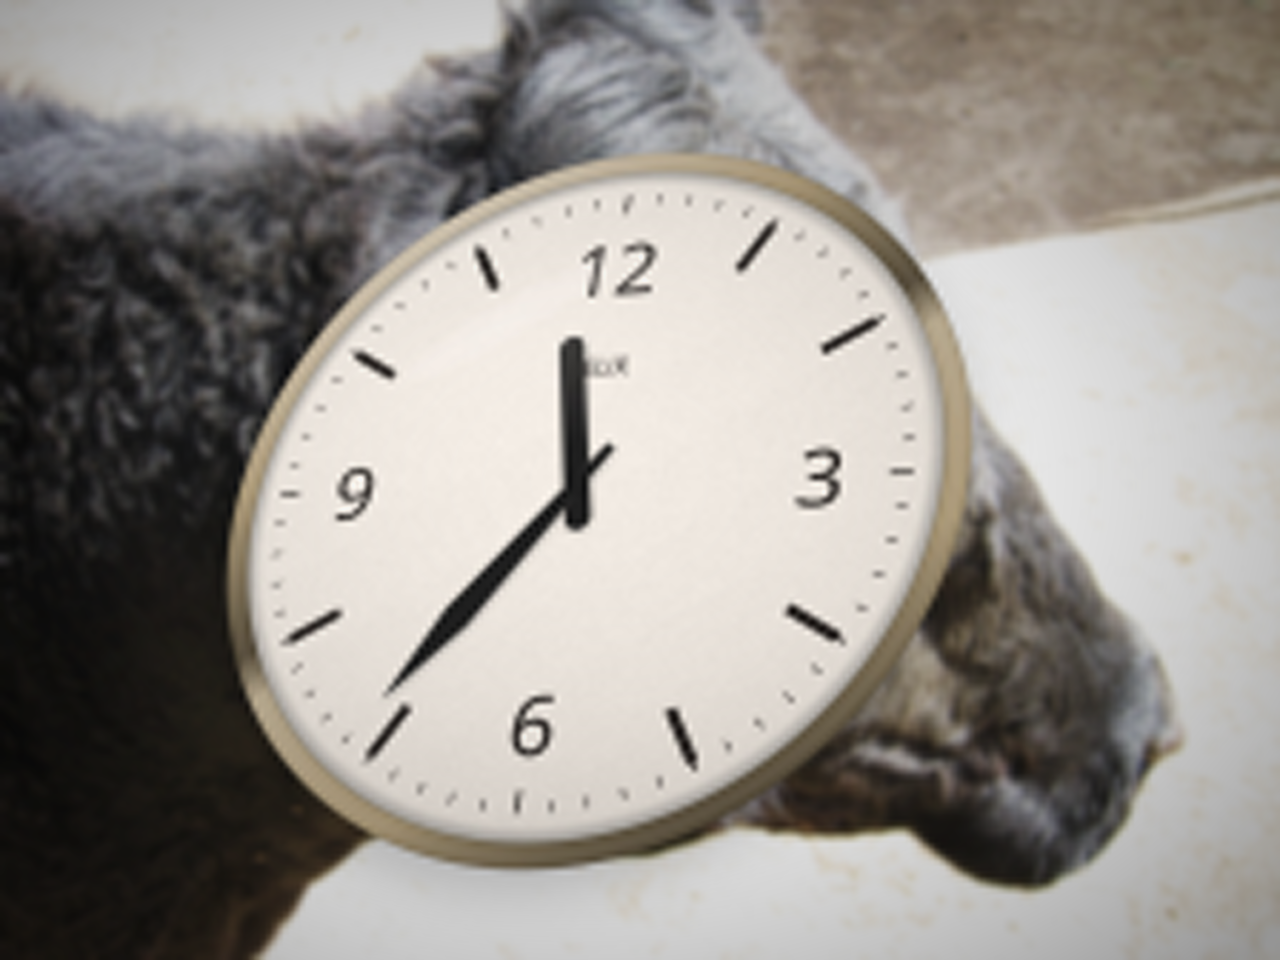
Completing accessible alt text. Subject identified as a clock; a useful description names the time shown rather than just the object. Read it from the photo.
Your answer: 11:36
